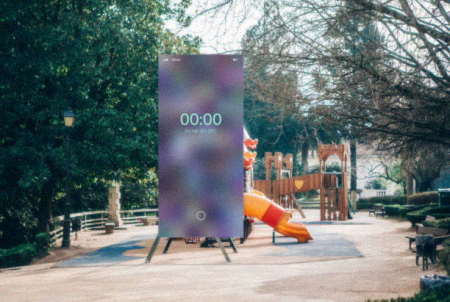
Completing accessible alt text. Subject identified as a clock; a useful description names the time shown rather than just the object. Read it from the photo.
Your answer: 0:00
